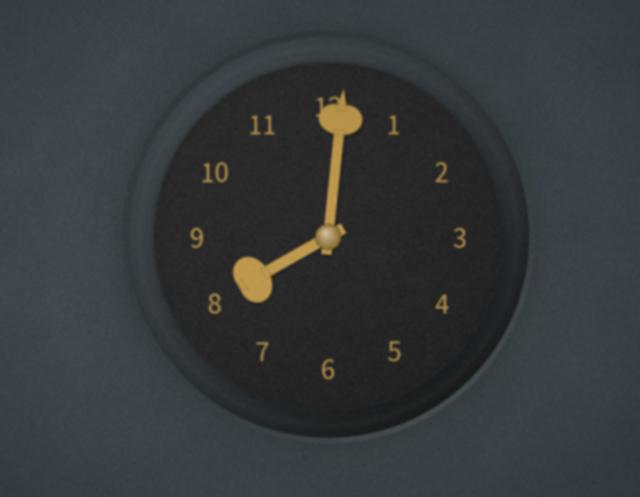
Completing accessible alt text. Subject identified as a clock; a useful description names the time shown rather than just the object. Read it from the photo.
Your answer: 8:01
